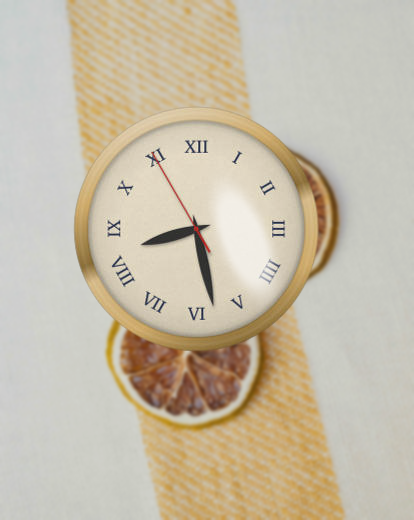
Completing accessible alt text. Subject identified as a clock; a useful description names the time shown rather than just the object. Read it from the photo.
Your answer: 8:27:55
